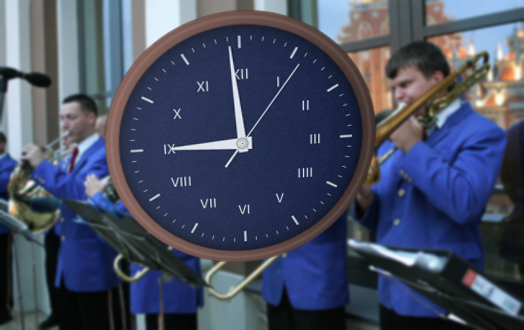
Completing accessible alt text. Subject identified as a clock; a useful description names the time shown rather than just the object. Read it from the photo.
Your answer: 8:59:06
